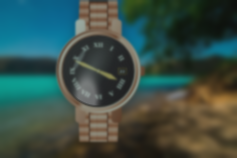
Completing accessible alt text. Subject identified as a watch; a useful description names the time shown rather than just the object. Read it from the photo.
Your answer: 3:49
